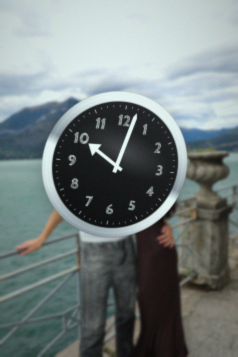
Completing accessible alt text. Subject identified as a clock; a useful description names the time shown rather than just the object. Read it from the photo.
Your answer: 10:02
